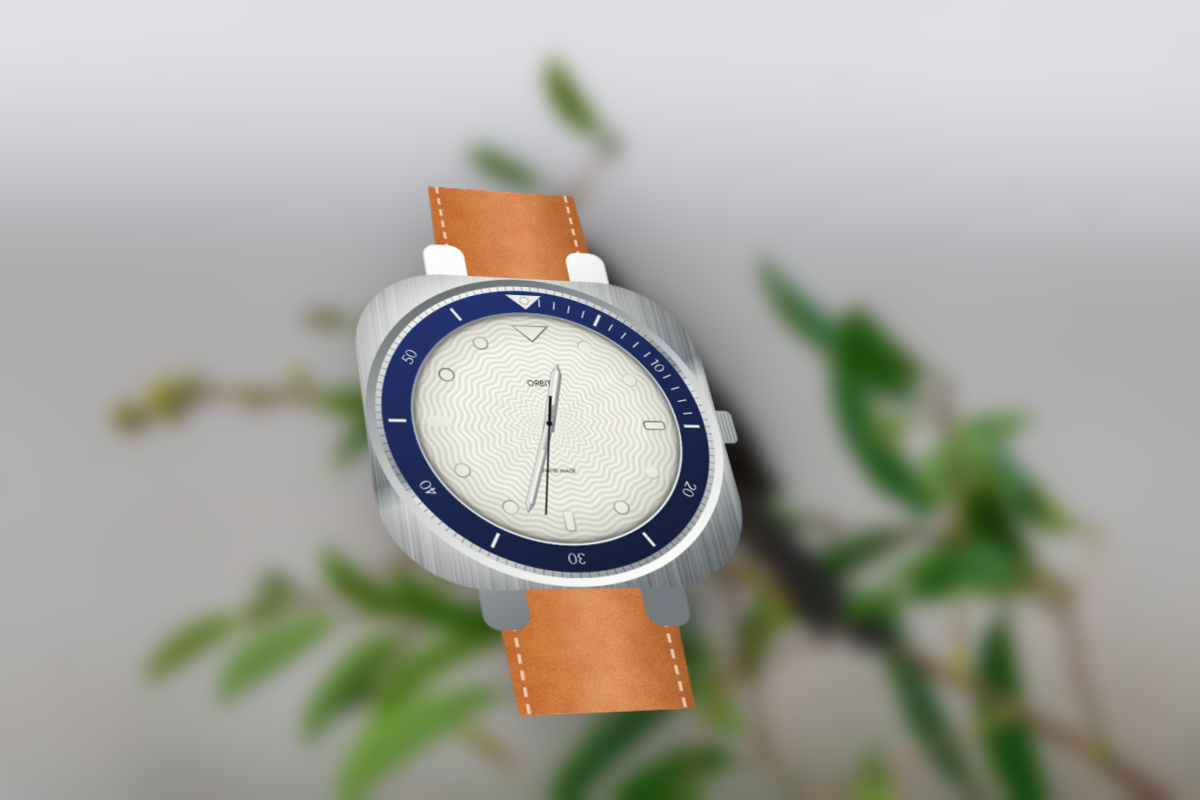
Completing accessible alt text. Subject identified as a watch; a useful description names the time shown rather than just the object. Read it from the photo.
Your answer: 12:33:32
